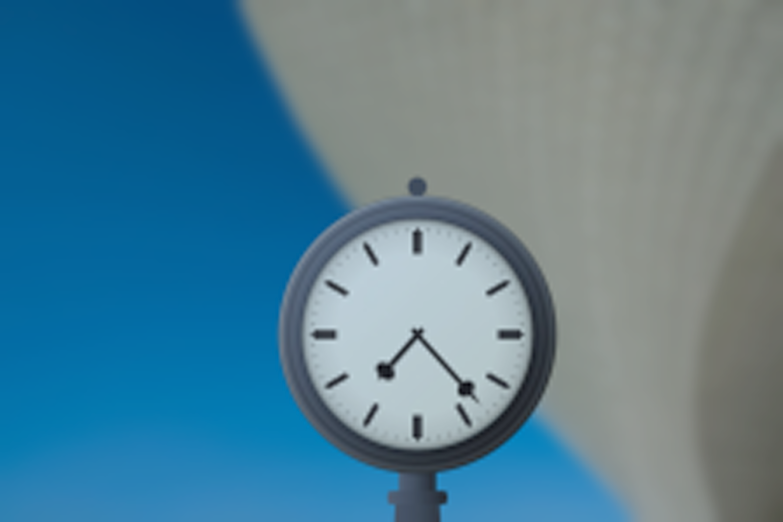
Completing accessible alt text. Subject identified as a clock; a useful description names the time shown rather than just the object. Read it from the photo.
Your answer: 7:23
